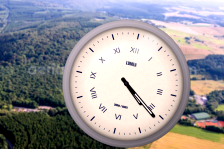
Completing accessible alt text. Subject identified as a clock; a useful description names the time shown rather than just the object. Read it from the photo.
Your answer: 4:21
